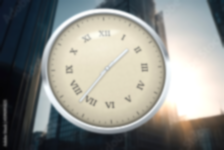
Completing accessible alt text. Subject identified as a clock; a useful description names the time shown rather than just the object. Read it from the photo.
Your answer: 1:37
